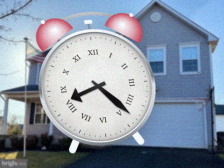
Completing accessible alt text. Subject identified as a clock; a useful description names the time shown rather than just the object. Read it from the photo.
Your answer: 8:23
